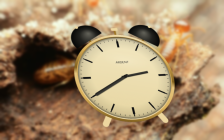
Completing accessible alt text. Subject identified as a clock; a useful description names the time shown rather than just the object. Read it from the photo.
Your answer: 2:40
